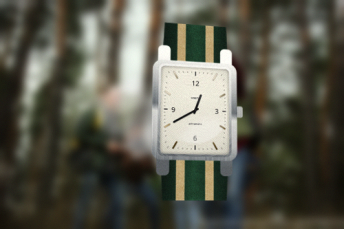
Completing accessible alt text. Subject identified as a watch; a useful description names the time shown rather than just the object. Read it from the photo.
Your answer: 12:40
